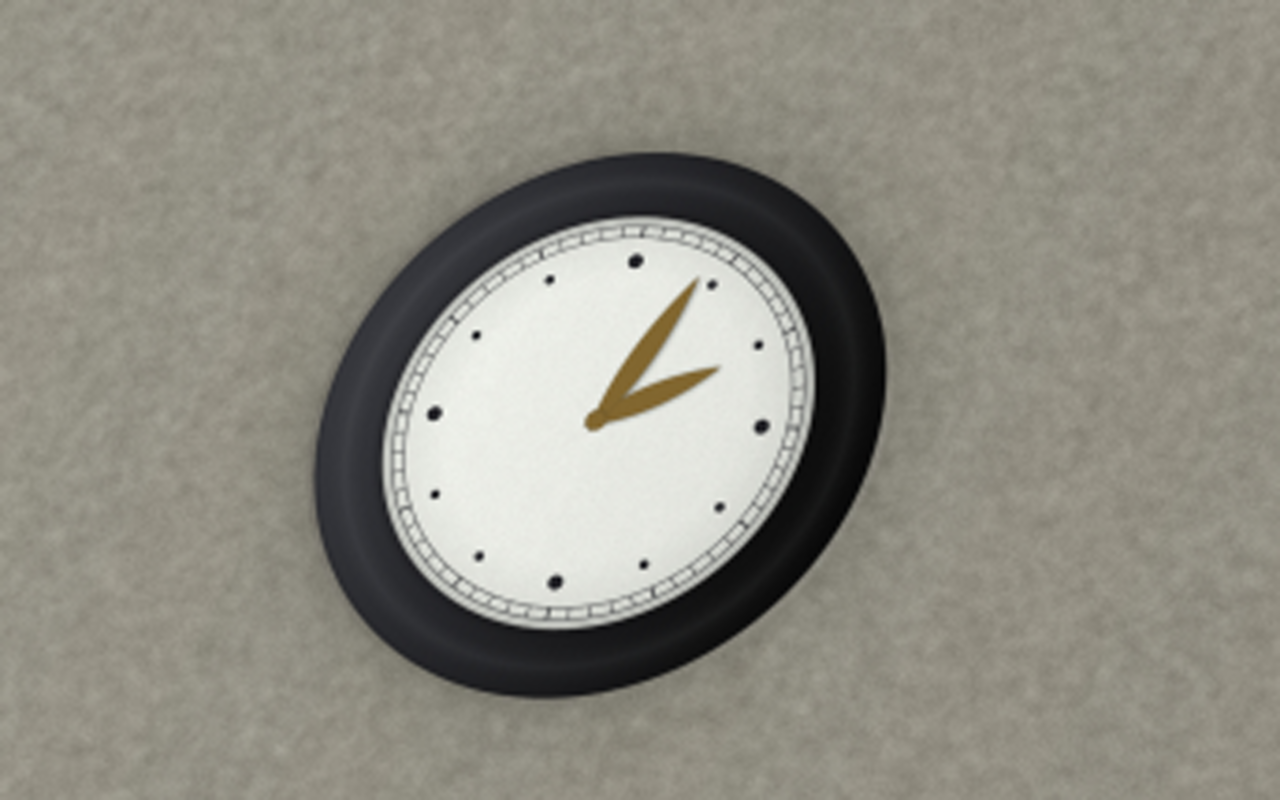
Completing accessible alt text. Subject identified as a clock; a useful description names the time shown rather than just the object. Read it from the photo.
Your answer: 2:04
